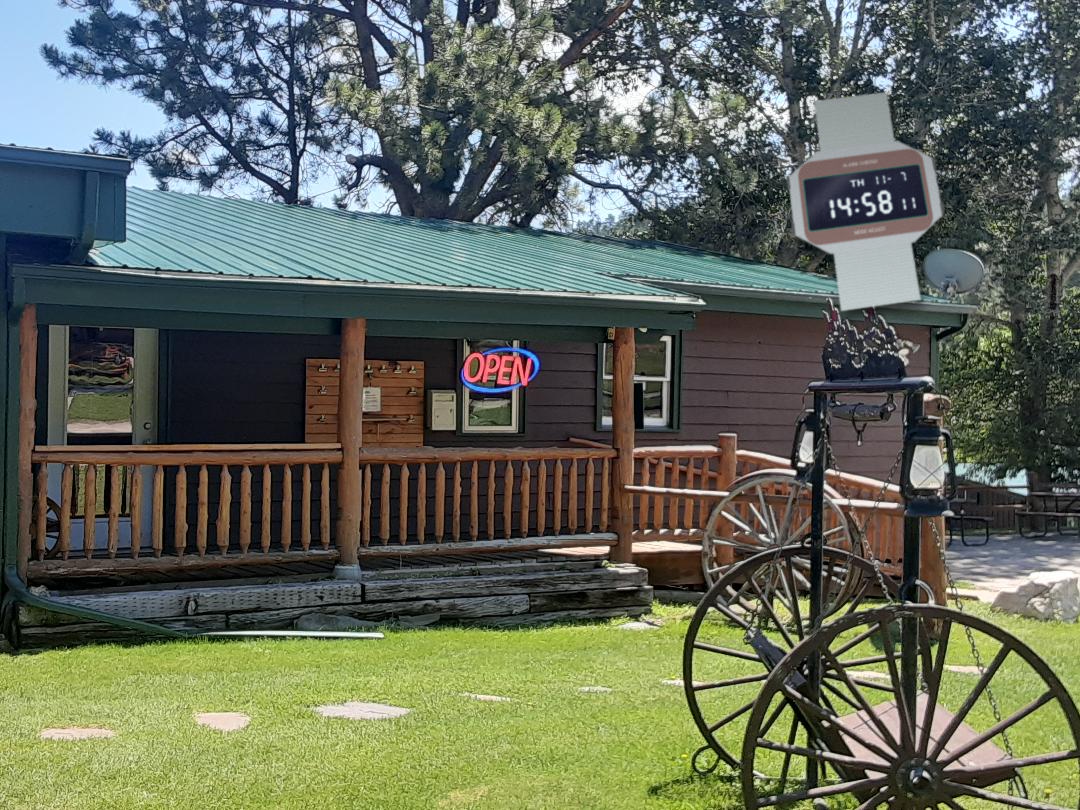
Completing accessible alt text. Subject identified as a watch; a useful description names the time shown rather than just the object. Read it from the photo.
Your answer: 14:58:11
